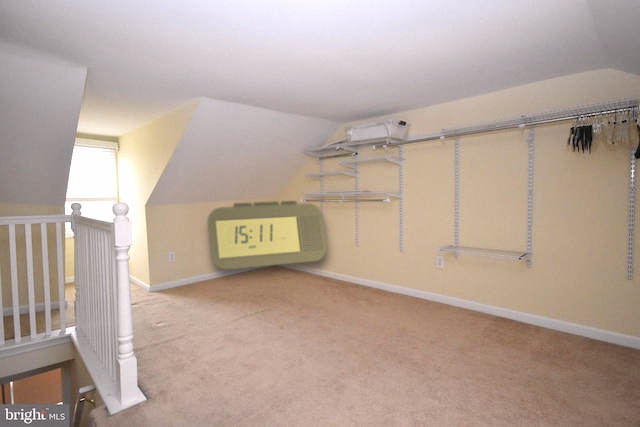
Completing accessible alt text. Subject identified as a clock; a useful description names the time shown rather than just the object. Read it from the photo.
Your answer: 15:11
